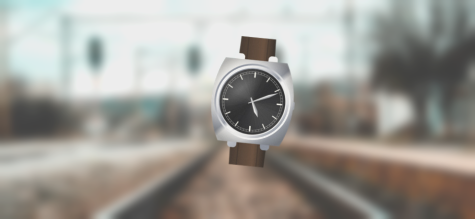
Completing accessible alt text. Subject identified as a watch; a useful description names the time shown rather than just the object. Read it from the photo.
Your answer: 5:11
